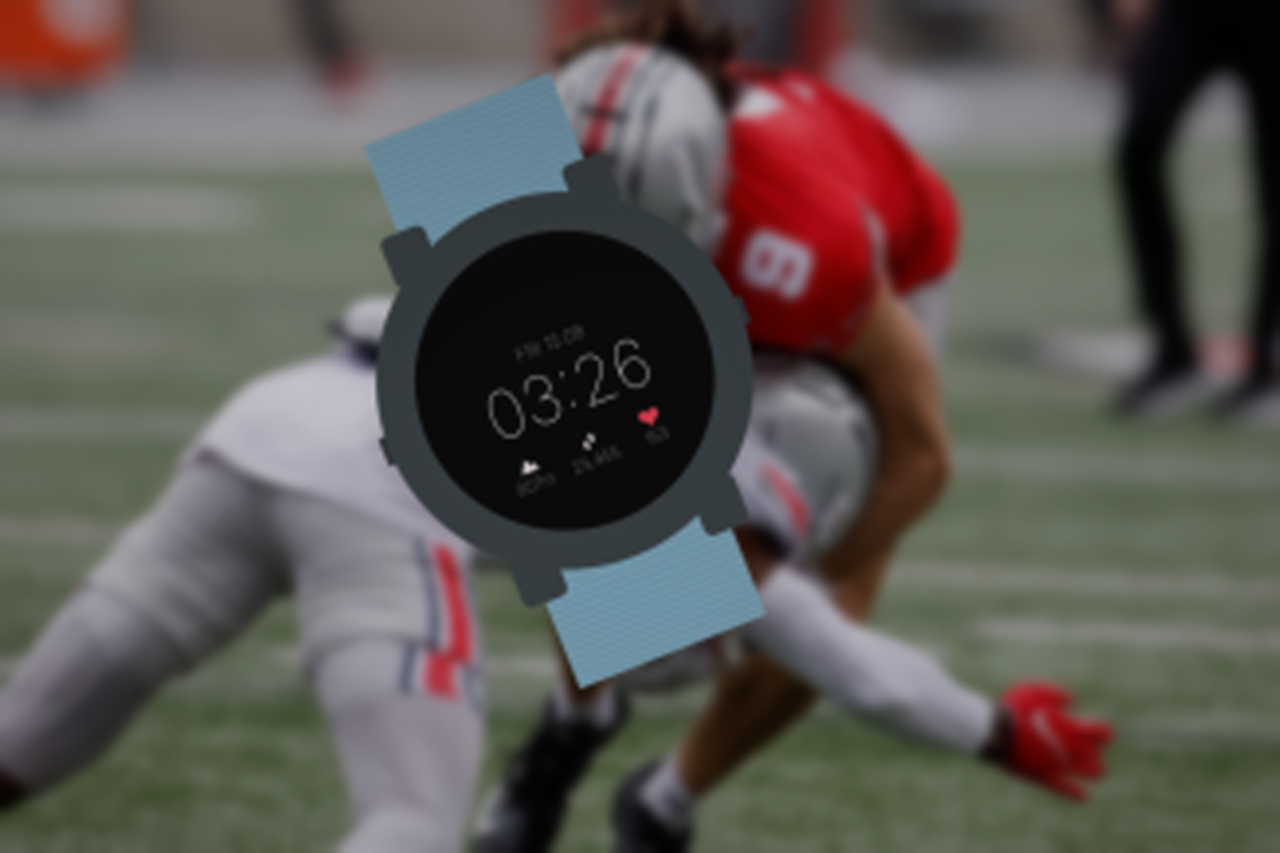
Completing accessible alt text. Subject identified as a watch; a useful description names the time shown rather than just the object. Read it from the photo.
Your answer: 3:26
